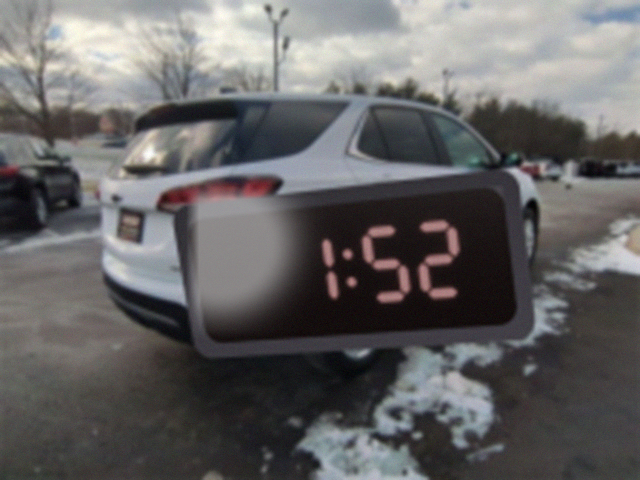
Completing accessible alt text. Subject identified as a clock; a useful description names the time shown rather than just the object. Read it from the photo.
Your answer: 1:52
